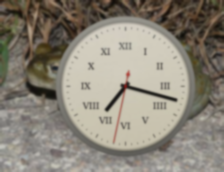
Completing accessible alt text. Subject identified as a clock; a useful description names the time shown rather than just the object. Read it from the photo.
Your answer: 7:17:32
